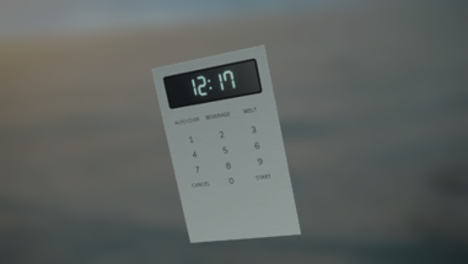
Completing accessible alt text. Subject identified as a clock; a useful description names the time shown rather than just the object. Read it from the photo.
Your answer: 12:17
